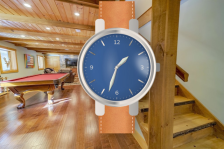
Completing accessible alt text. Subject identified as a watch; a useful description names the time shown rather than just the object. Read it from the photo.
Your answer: 1:33
